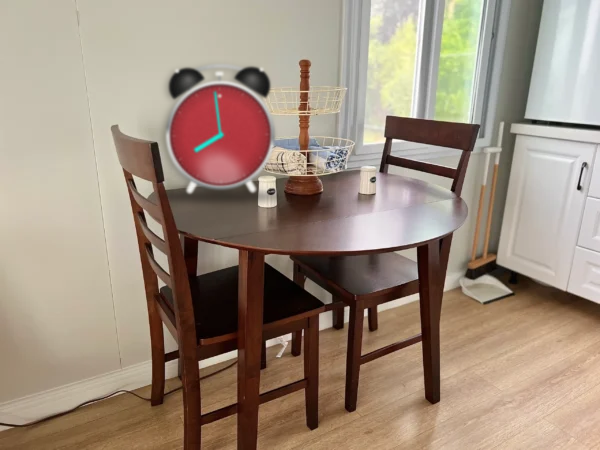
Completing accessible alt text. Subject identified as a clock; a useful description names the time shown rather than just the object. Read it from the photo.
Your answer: 7:59
